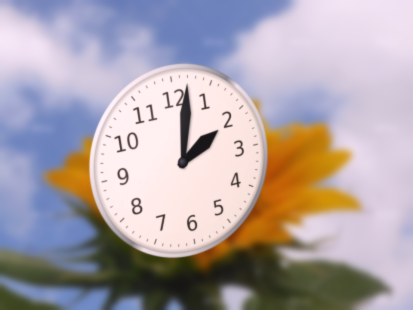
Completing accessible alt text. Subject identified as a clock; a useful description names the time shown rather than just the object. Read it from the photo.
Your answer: 2:02
